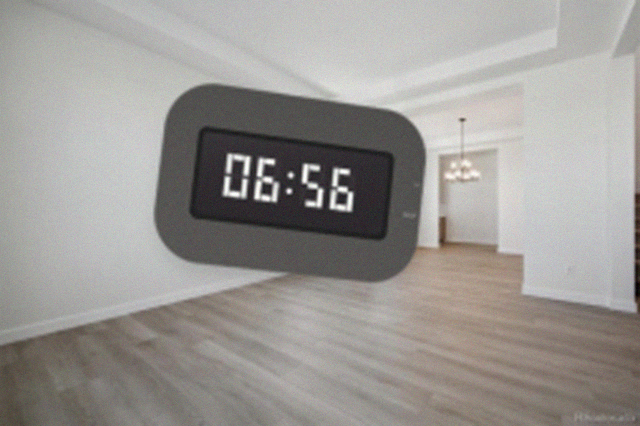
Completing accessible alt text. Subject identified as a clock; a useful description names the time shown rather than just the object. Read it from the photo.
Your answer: 6:56
